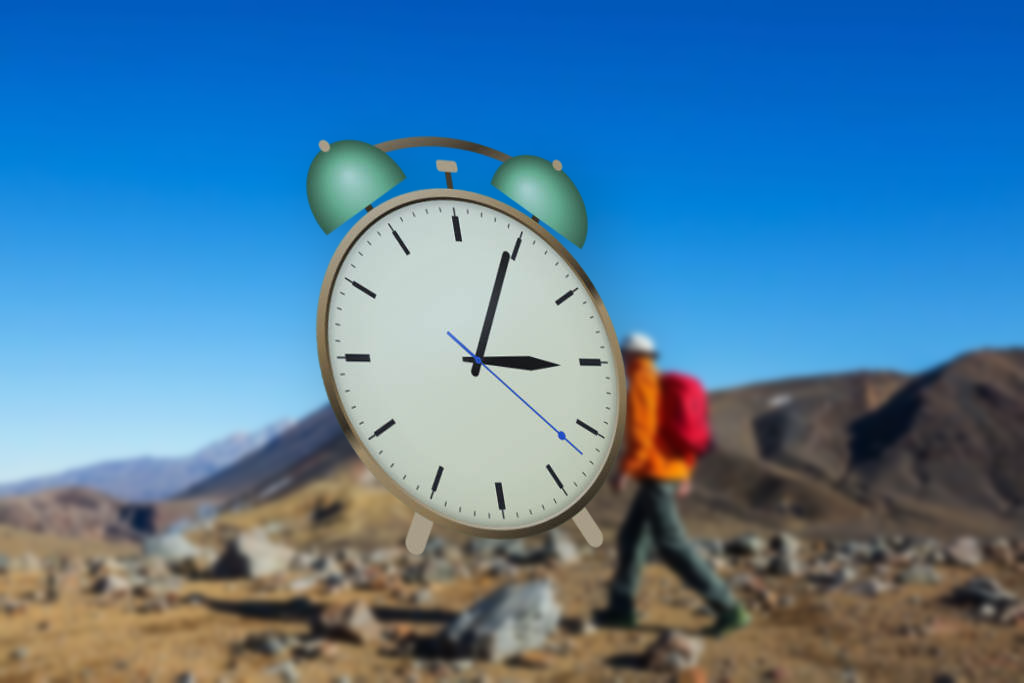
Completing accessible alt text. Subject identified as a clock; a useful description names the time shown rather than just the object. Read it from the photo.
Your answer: 3:04:22
